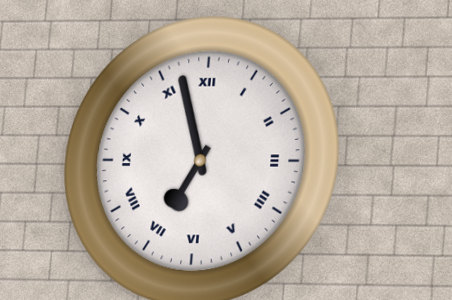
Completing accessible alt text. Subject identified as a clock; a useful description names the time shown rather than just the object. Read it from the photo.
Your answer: 6:57
